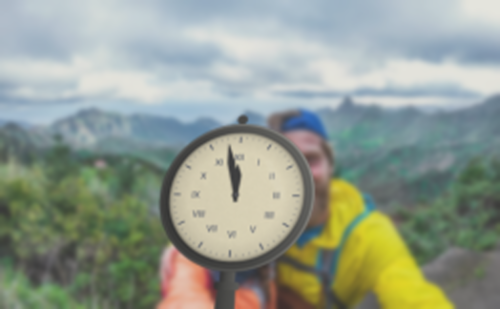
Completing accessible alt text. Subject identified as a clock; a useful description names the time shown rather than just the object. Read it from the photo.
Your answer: 11:58
